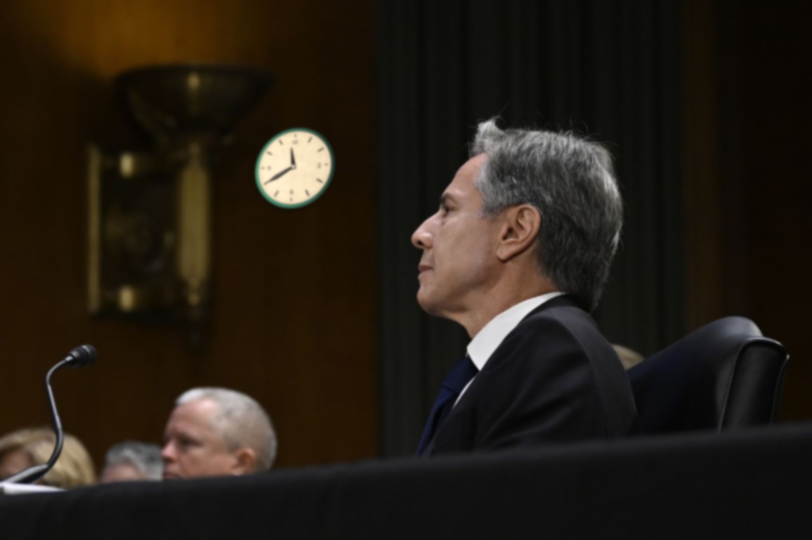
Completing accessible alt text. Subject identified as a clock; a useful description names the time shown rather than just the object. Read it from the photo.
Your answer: 11:40
